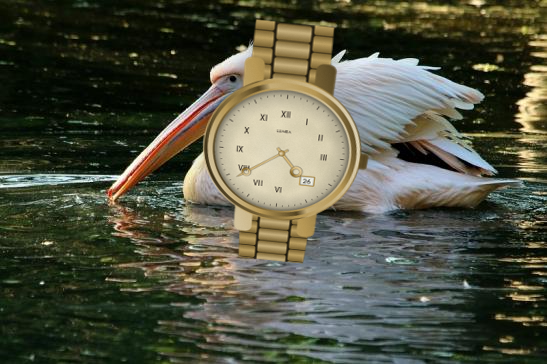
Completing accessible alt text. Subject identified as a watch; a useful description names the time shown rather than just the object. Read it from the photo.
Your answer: 4:39
